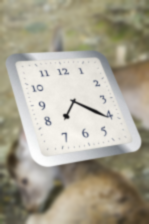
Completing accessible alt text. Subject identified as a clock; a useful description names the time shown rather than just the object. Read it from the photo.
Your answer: 7:21
